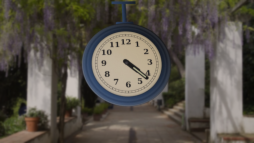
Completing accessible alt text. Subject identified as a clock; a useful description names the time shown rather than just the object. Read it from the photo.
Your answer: 4:22
